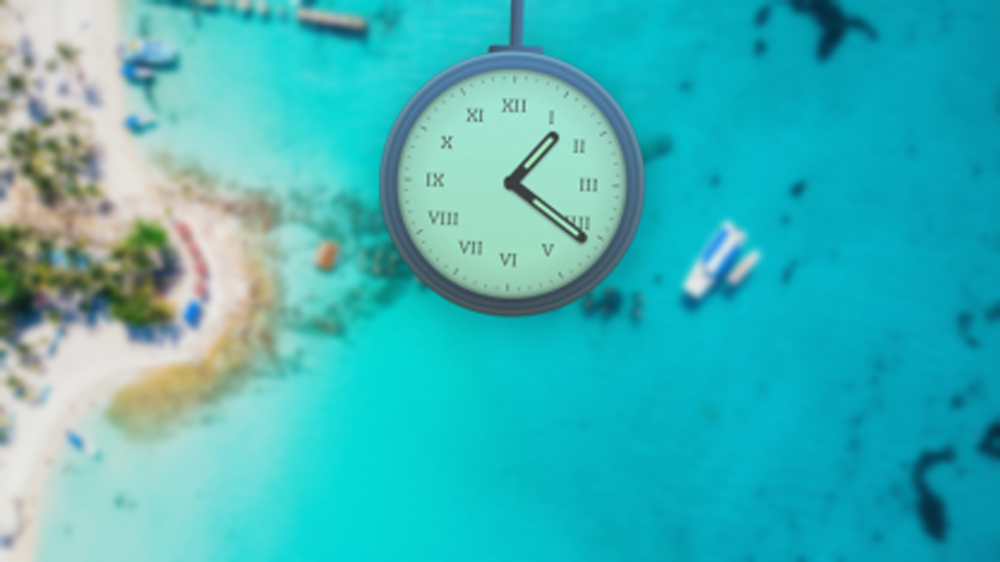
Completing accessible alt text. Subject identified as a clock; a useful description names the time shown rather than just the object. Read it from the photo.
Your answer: 1:21
